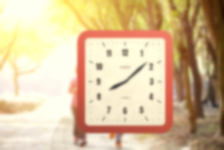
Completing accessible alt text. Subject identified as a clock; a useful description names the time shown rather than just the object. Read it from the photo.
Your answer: 8:08
